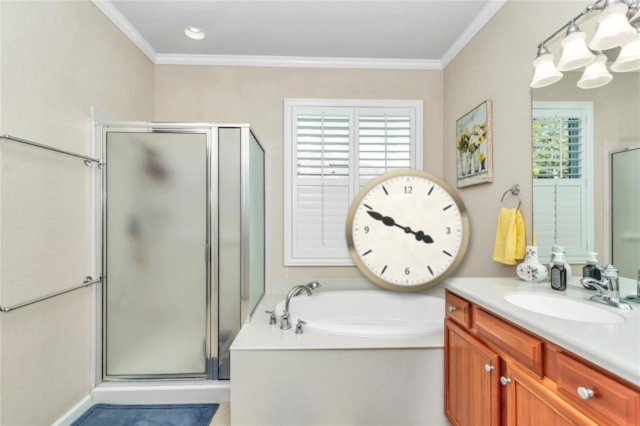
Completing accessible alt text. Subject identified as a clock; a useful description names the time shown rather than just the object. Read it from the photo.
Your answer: 3:49
